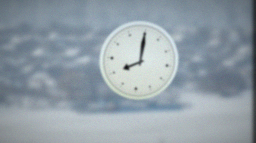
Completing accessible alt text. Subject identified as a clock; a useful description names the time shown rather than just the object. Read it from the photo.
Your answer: 8:00
